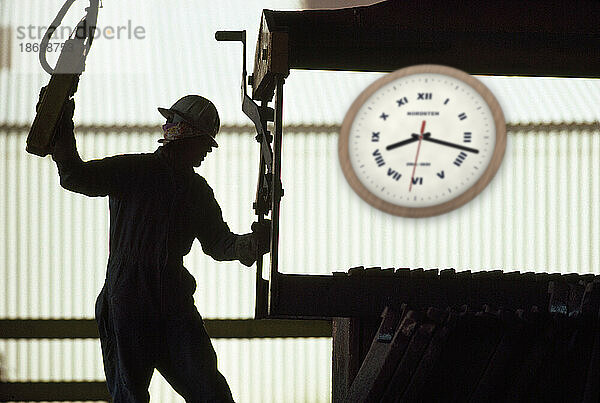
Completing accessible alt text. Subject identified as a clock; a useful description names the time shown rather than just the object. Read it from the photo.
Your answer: 8:17:31
